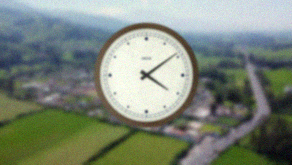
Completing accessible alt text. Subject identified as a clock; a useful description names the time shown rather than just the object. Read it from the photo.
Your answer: 4:09
